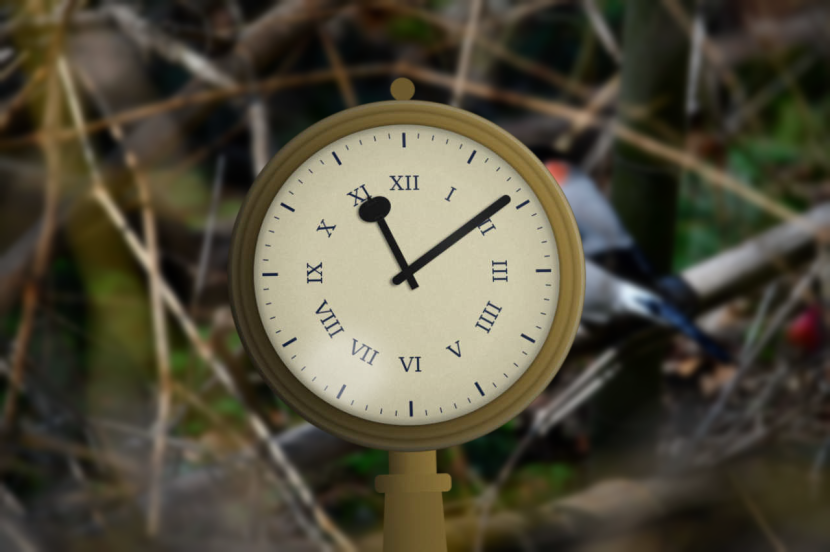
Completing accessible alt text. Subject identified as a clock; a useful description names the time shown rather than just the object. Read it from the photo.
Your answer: 11:09
